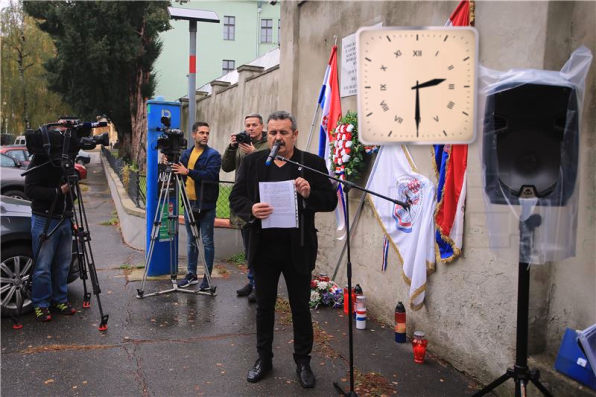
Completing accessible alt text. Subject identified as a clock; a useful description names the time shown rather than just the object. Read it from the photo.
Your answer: 2:30
